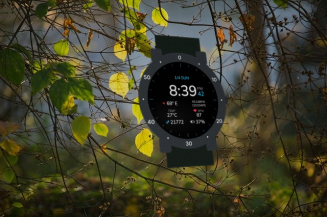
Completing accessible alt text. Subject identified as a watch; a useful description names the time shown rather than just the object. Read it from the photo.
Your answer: 8:39
